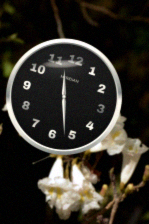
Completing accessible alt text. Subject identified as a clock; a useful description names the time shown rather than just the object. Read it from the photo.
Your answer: 11:27
